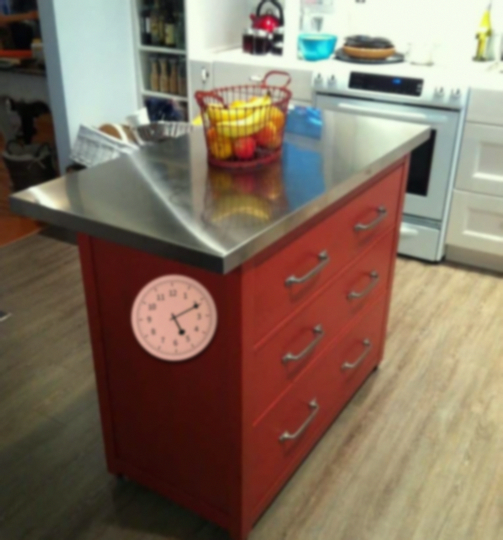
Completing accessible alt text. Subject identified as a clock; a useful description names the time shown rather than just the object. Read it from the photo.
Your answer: 5:11
